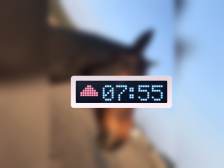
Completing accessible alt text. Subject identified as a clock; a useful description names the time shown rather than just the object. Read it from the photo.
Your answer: 7:55
